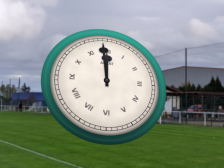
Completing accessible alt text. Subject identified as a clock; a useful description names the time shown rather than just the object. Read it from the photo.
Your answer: 11:59
